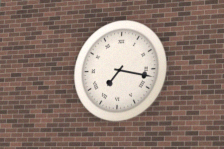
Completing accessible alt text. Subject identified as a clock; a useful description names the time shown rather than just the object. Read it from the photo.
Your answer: 7:17
